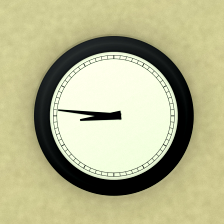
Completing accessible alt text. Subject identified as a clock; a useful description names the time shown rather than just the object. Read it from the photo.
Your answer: 8:46
